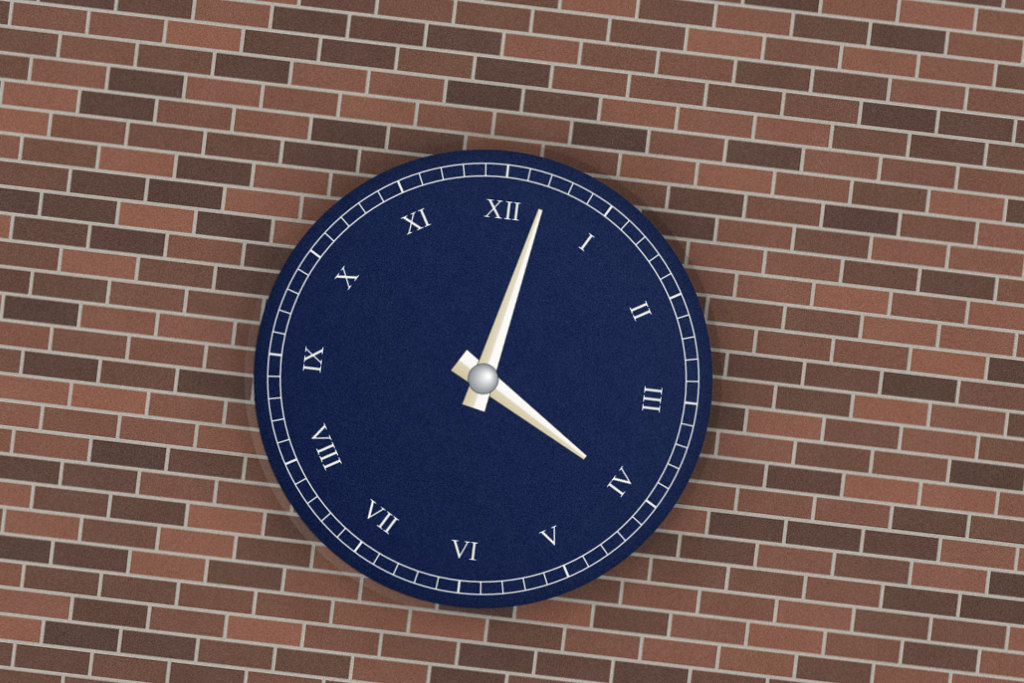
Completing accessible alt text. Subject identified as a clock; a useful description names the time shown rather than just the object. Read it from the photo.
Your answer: 4:02
